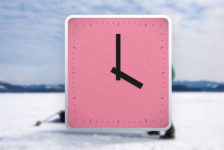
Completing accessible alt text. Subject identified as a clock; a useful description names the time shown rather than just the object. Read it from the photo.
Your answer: 4:00
